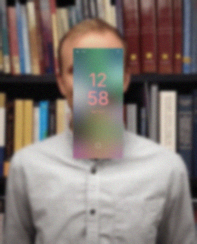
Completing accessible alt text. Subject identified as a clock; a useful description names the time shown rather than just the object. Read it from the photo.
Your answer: 12:58
